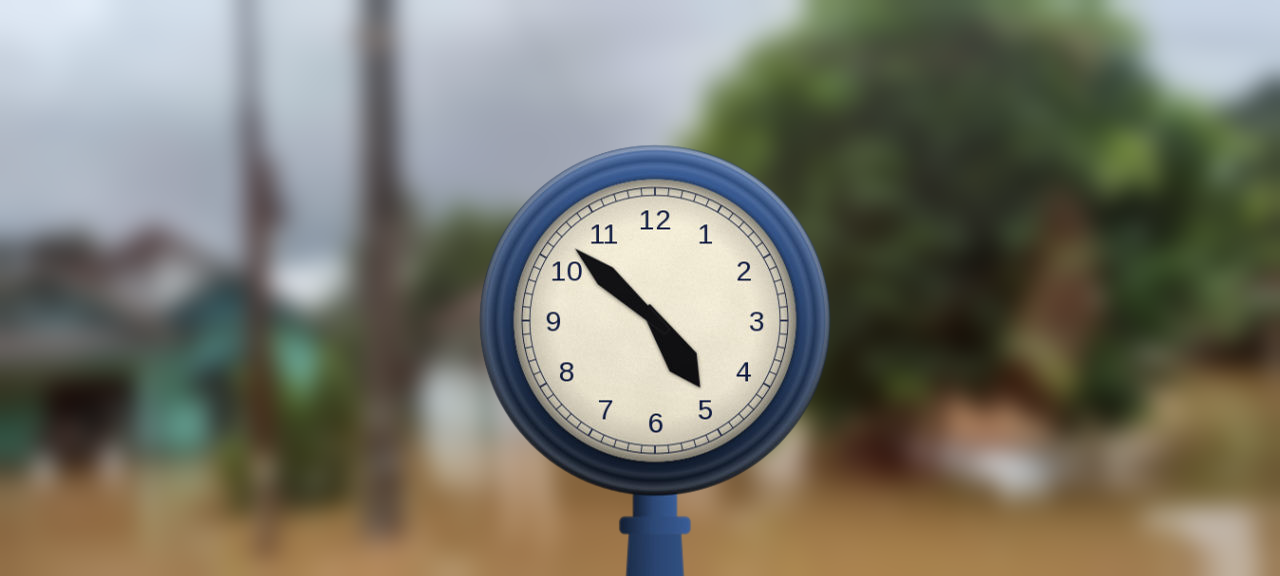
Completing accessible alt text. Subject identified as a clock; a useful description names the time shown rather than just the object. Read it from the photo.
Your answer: 4:52
